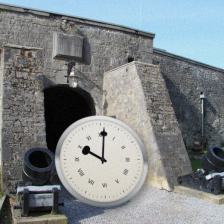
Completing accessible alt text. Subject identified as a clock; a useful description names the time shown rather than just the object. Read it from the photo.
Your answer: 10:01
